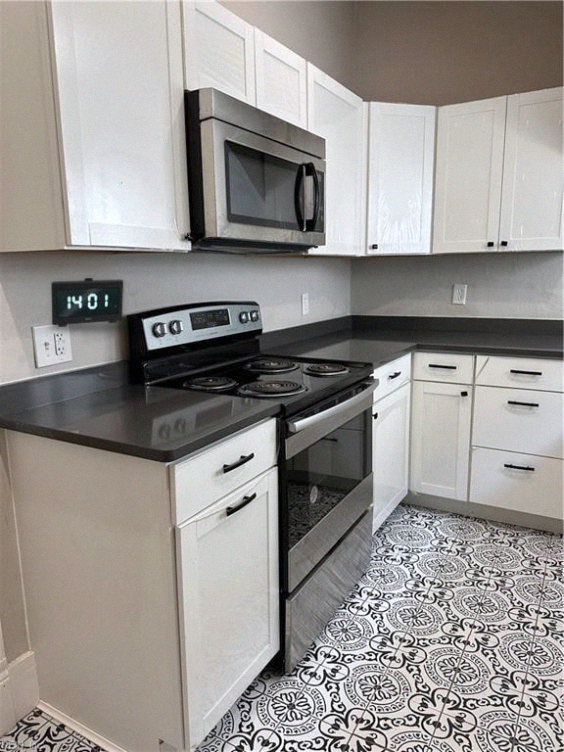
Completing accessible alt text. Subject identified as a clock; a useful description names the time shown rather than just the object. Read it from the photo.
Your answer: 14:01
